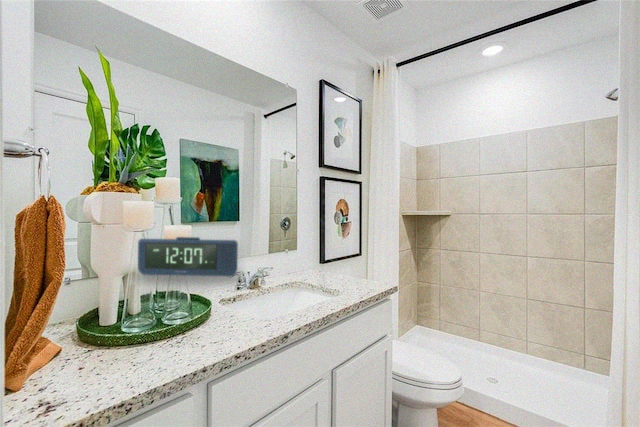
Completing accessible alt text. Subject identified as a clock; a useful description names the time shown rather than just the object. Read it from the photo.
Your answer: 12:07
